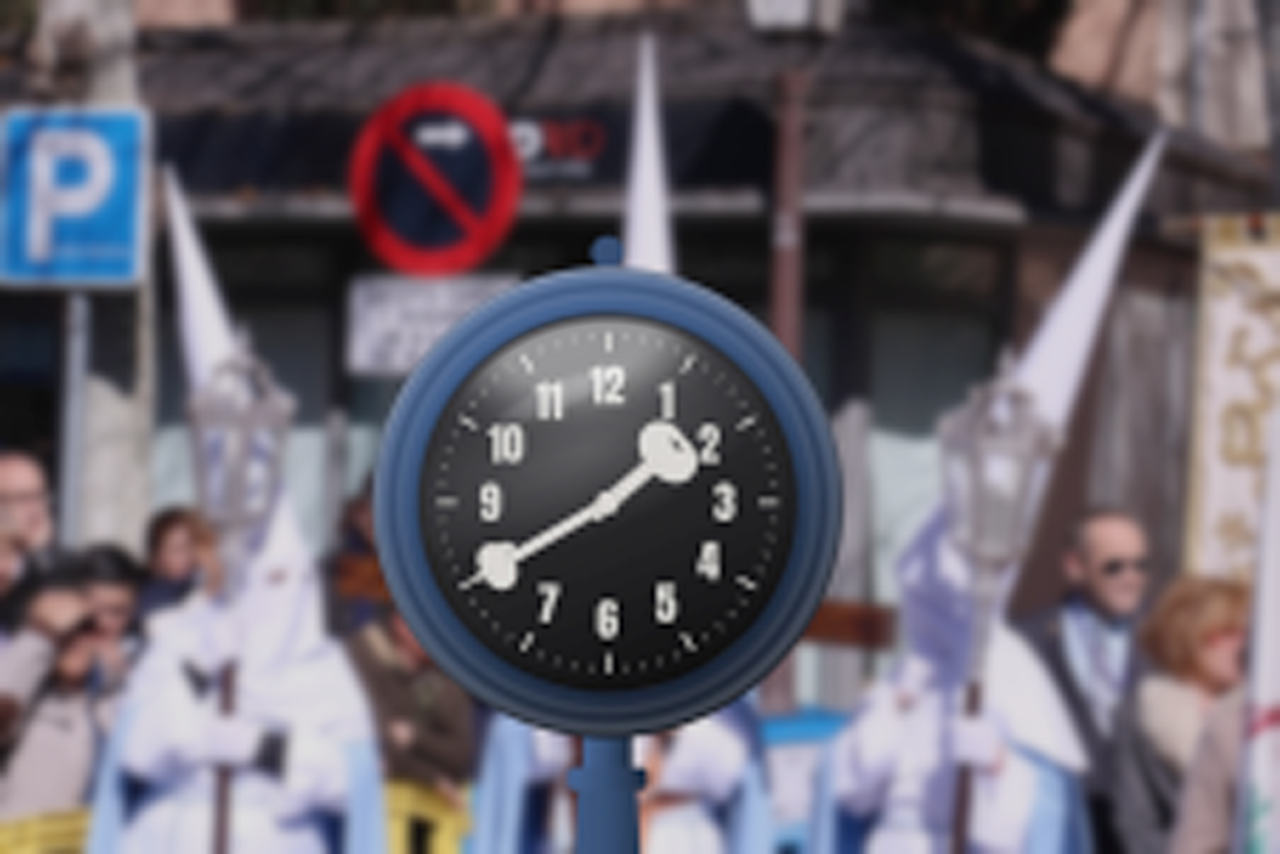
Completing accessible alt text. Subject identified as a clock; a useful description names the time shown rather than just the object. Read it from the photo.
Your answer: 1:40
